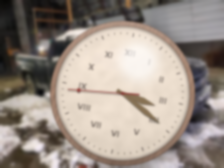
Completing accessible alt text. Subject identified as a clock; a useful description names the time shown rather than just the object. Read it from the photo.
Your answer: 3:19:44
